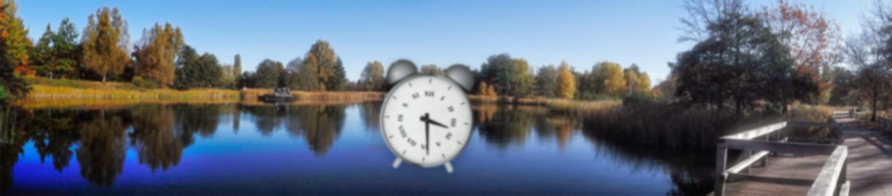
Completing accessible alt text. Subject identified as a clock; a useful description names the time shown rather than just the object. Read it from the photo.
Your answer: 3:29
